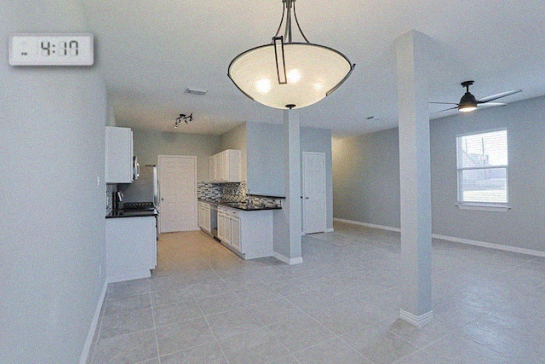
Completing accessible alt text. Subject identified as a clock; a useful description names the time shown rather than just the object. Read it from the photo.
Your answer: 4:17
